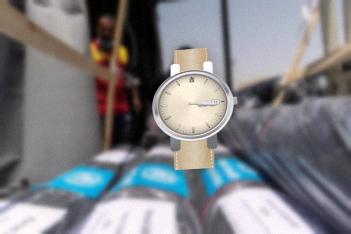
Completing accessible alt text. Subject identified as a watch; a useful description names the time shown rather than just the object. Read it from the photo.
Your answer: 3:16
